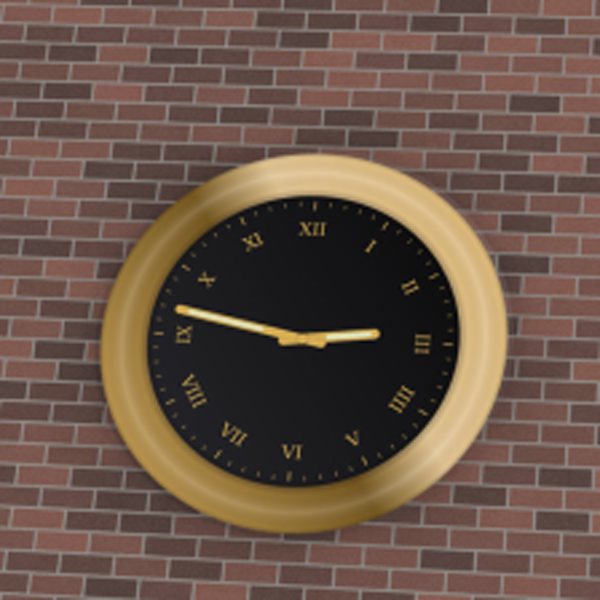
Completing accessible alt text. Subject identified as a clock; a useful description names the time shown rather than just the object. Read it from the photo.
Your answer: 2:47
